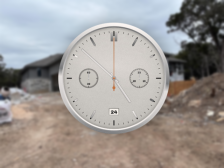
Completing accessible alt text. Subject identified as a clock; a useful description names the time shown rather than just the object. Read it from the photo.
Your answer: 4:52
